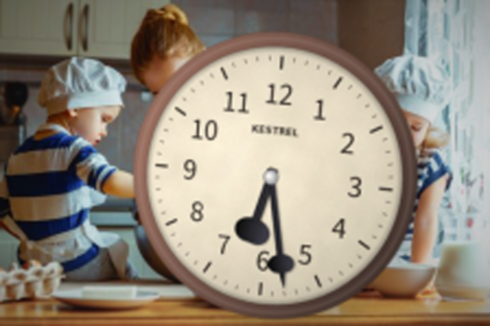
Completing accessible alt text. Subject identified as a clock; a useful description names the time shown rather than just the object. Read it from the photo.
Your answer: 6:28
